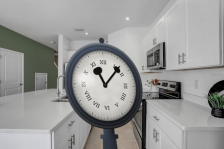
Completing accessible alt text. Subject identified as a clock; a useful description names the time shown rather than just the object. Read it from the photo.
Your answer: 11:07
